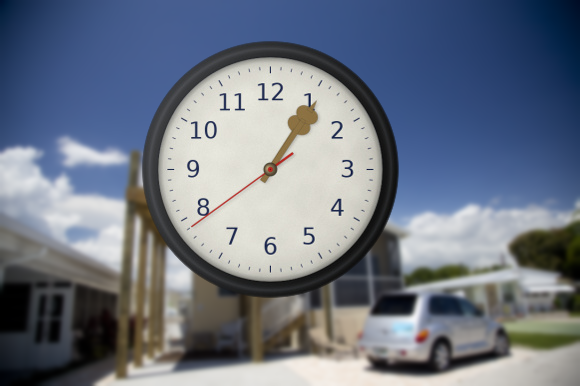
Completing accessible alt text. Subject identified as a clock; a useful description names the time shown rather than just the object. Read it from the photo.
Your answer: 1:05:39
